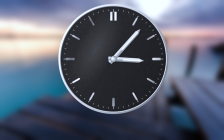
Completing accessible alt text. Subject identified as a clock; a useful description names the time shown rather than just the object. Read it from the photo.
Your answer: 3:07
